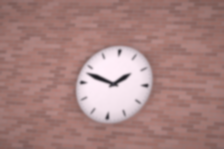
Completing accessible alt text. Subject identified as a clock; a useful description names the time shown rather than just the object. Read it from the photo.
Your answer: 1:48
